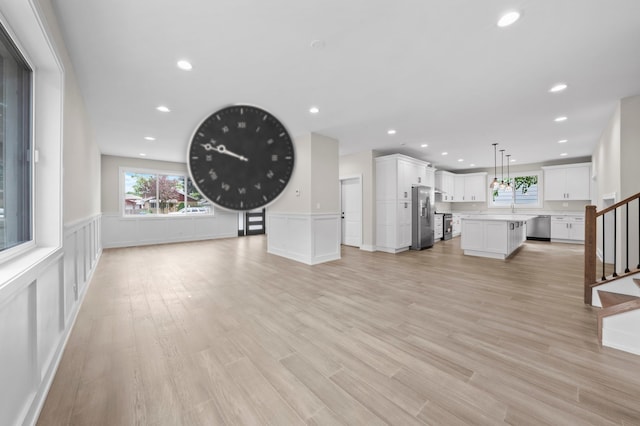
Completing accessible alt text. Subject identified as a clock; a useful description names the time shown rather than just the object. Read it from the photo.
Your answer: 9:48
